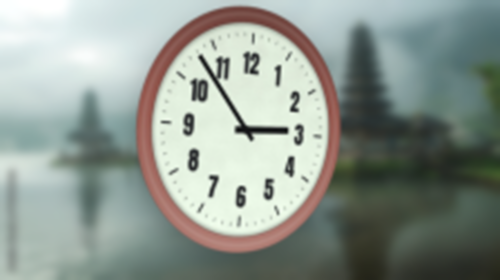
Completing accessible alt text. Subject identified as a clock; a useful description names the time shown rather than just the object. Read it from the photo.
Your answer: 2:53
